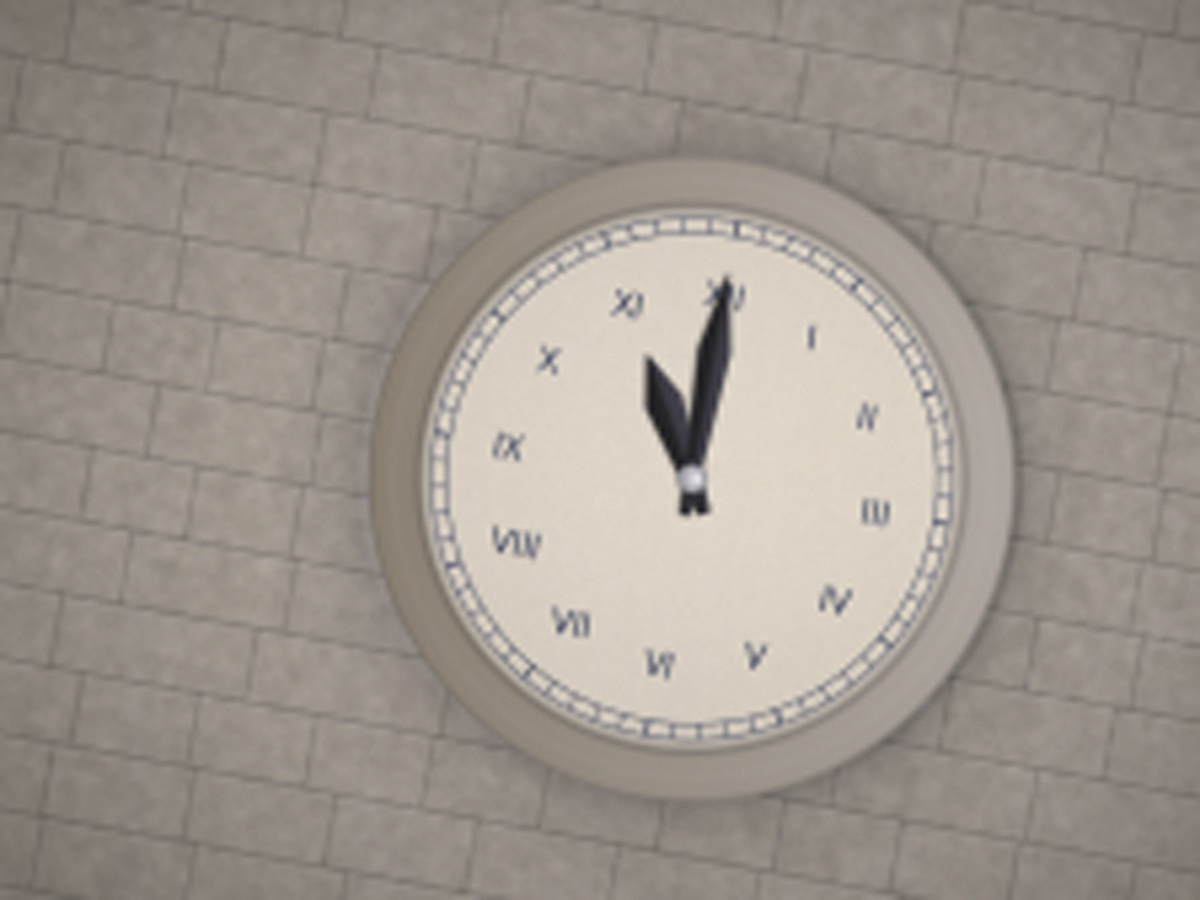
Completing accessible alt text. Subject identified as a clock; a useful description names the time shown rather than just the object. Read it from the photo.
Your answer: 11:00
